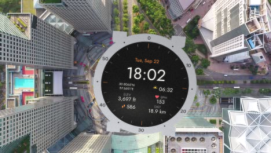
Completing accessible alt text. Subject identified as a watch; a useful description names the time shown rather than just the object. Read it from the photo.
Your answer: 18:02
